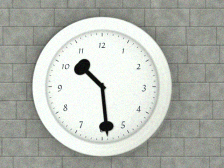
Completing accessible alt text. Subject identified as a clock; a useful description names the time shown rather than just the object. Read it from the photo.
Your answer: 10:29
